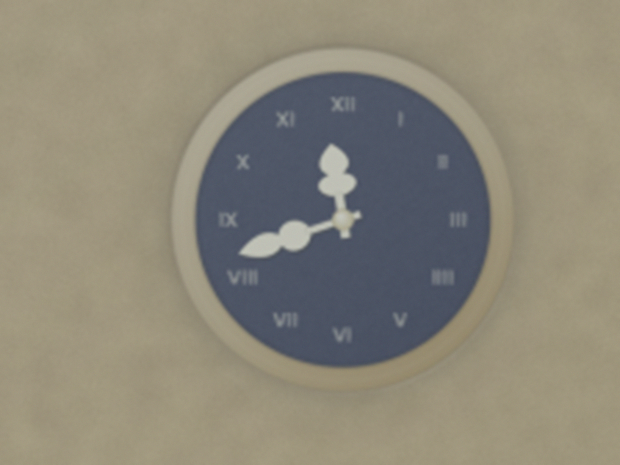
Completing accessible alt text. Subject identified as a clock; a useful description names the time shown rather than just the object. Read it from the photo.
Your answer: 11:42
